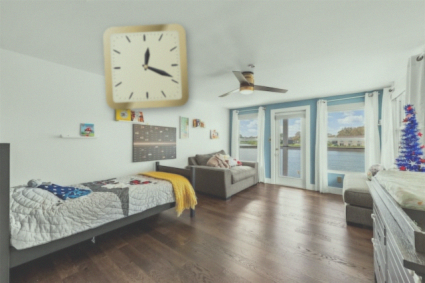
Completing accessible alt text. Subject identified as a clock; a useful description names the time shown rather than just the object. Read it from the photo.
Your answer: 12:19
